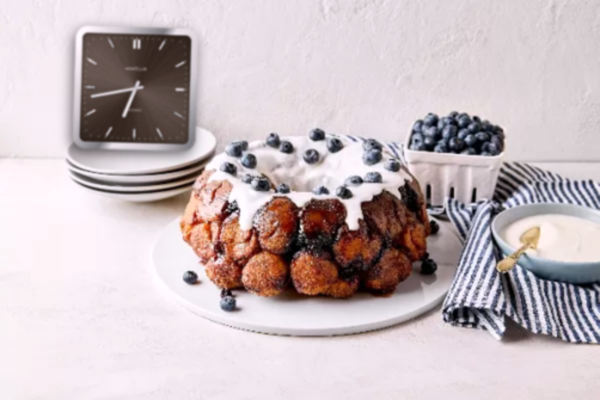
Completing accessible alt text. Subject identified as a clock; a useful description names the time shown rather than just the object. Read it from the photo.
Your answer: 6:43
